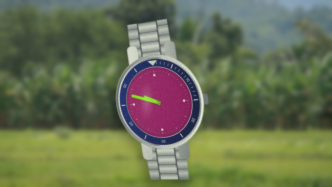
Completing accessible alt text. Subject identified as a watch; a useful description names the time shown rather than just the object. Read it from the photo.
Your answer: 9:48
